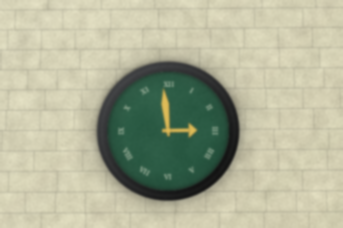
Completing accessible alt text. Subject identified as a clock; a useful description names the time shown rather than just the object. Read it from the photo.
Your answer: 2:59
